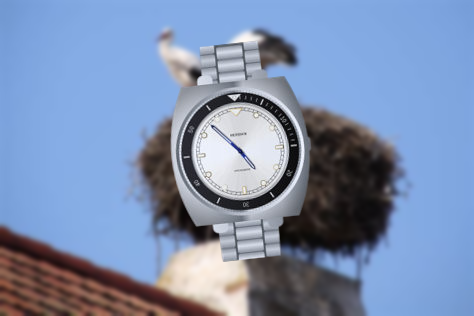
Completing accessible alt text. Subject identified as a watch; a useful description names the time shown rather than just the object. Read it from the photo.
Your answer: 4:53
